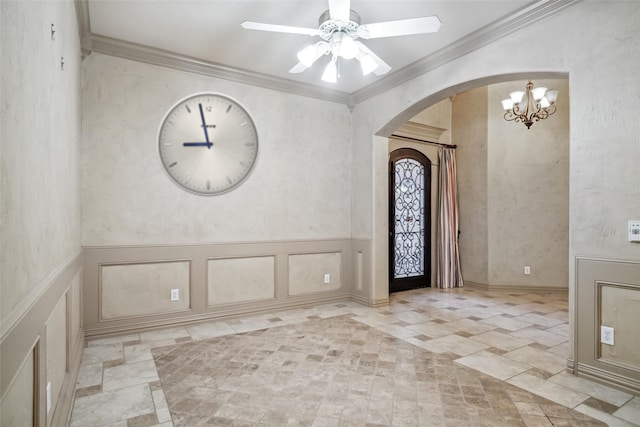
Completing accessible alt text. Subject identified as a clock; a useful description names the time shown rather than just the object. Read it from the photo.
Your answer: 8:58
